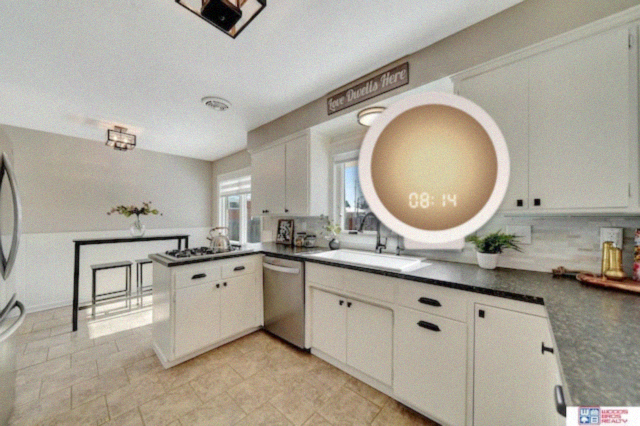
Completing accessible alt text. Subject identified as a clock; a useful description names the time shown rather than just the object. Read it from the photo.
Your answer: 8:14
